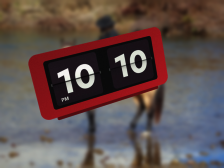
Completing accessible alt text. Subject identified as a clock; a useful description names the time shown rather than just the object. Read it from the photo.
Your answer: 10:10
